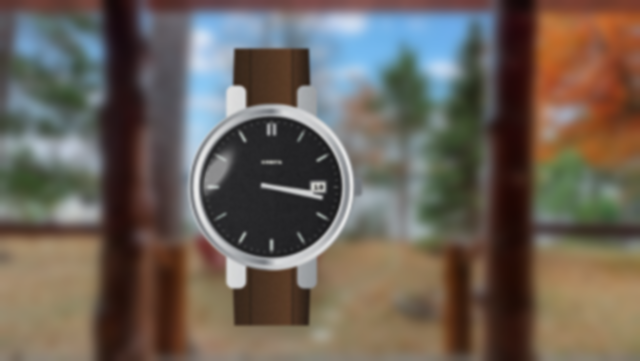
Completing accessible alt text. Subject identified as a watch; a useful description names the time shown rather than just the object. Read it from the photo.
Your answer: 3:17
